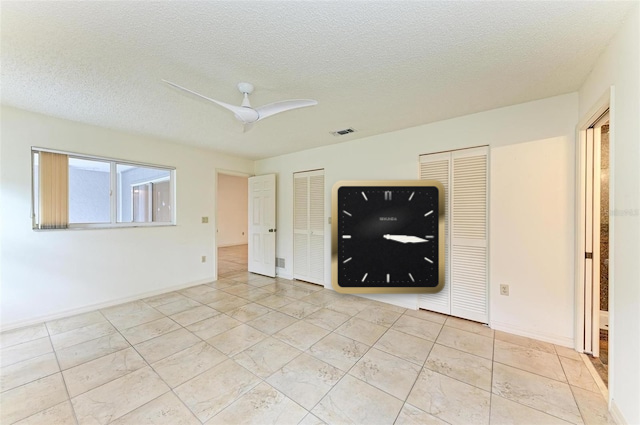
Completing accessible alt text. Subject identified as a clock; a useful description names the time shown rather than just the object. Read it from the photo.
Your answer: 3:16
